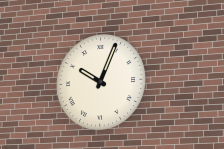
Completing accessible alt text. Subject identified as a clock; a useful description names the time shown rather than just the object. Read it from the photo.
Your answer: 10:04
